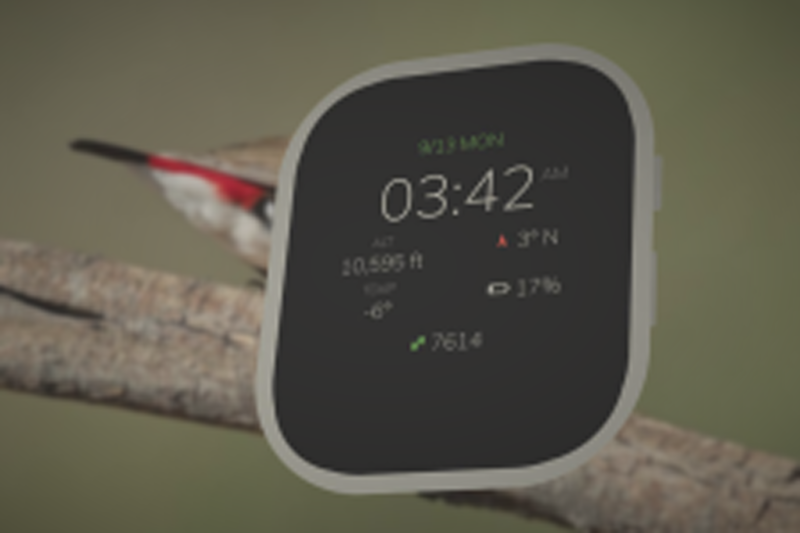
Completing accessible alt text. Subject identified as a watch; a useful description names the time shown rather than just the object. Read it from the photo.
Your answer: 3:42
